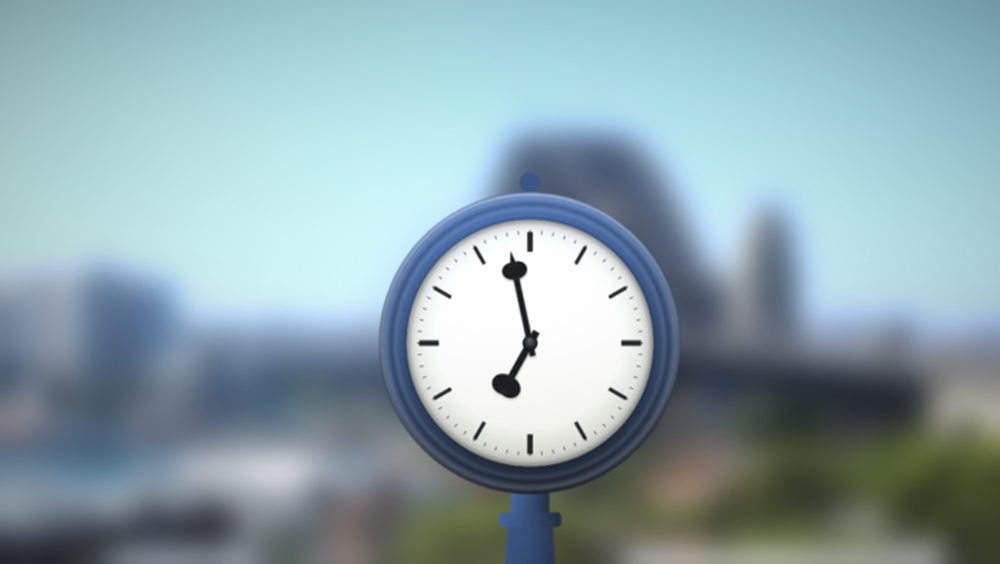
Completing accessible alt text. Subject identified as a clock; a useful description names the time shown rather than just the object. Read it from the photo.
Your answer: 6:58
